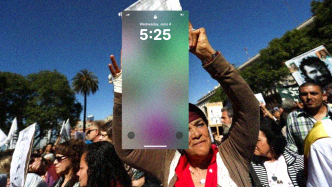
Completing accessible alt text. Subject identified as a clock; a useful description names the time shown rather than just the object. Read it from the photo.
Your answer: 5:25
